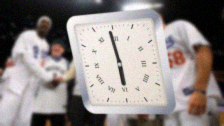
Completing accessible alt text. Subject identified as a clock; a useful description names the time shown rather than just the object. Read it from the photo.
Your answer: 5:59
